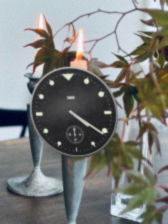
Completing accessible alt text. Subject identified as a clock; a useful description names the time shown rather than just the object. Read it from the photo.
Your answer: 4:21
